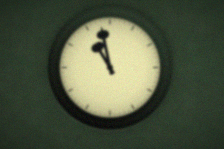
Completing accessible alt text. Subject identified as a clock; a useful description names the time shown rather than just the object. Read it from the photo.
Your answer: 10:58
